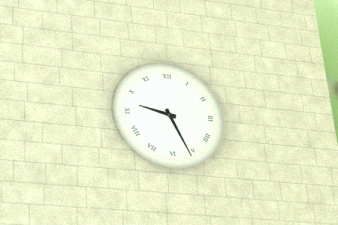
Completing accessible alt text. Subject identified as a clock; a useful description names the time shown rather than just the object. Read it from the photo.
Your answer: 9:26
